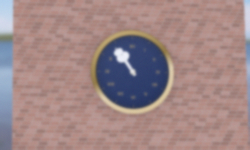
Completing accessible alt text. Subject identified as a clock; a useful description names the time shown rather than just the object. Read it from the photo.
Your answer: 10:54
